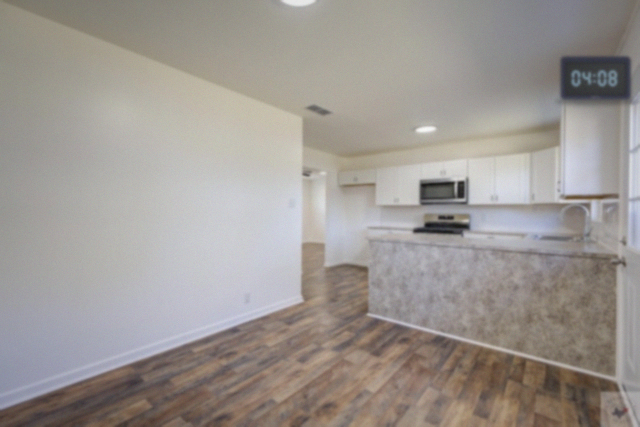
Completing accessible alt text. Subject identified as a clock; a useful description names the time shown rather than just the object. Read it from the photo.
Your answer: 4:08
